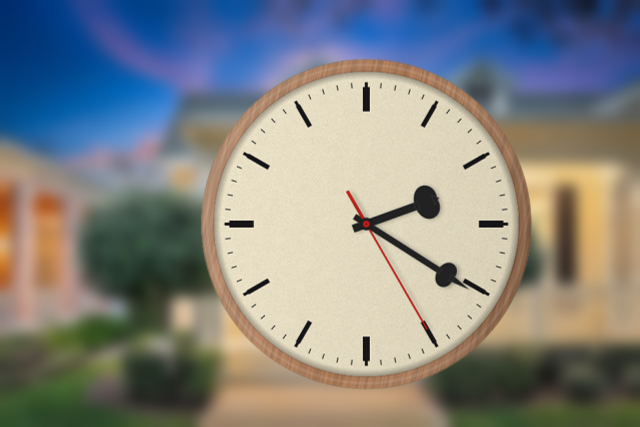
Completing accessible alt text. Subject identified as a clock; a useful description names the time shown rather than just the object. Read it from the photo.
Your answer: 2:20:25
